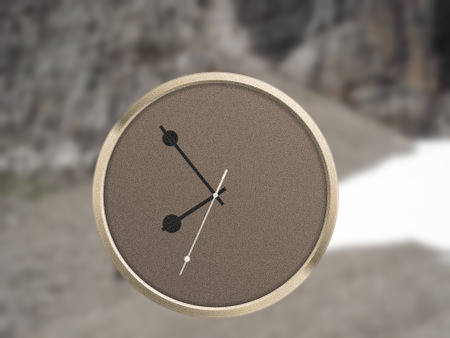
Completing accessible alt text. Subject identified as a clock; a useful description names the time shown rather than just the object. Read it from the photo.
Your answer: 7:53:34
